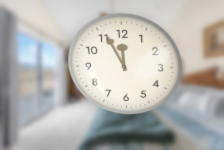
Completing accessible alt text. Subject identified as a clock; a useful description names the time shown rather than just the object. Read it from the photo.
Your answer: 11:56
